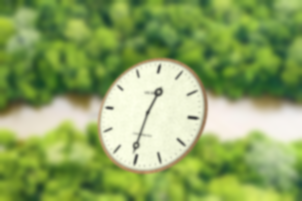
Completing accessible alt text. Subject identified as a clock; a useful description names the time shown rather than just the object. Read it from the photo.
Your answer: 12:31
